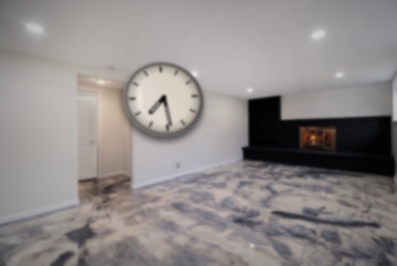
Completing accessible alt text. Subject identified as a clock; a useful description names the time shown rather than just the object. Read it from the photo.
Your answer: 7:29
